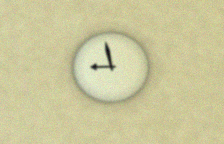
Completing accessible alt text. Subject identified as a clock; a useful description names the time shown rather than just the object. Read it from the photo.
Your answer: 8:58
